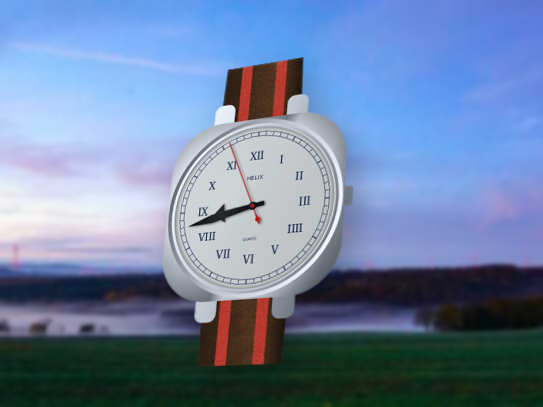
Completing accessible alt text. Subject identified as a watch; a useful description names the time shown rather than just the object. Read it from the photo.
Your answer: 8:42:56
